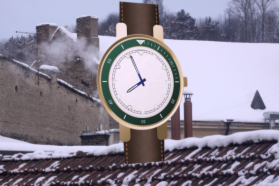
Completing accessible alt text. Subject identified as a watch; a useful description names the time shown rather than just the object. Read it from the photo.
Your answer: 7:56
